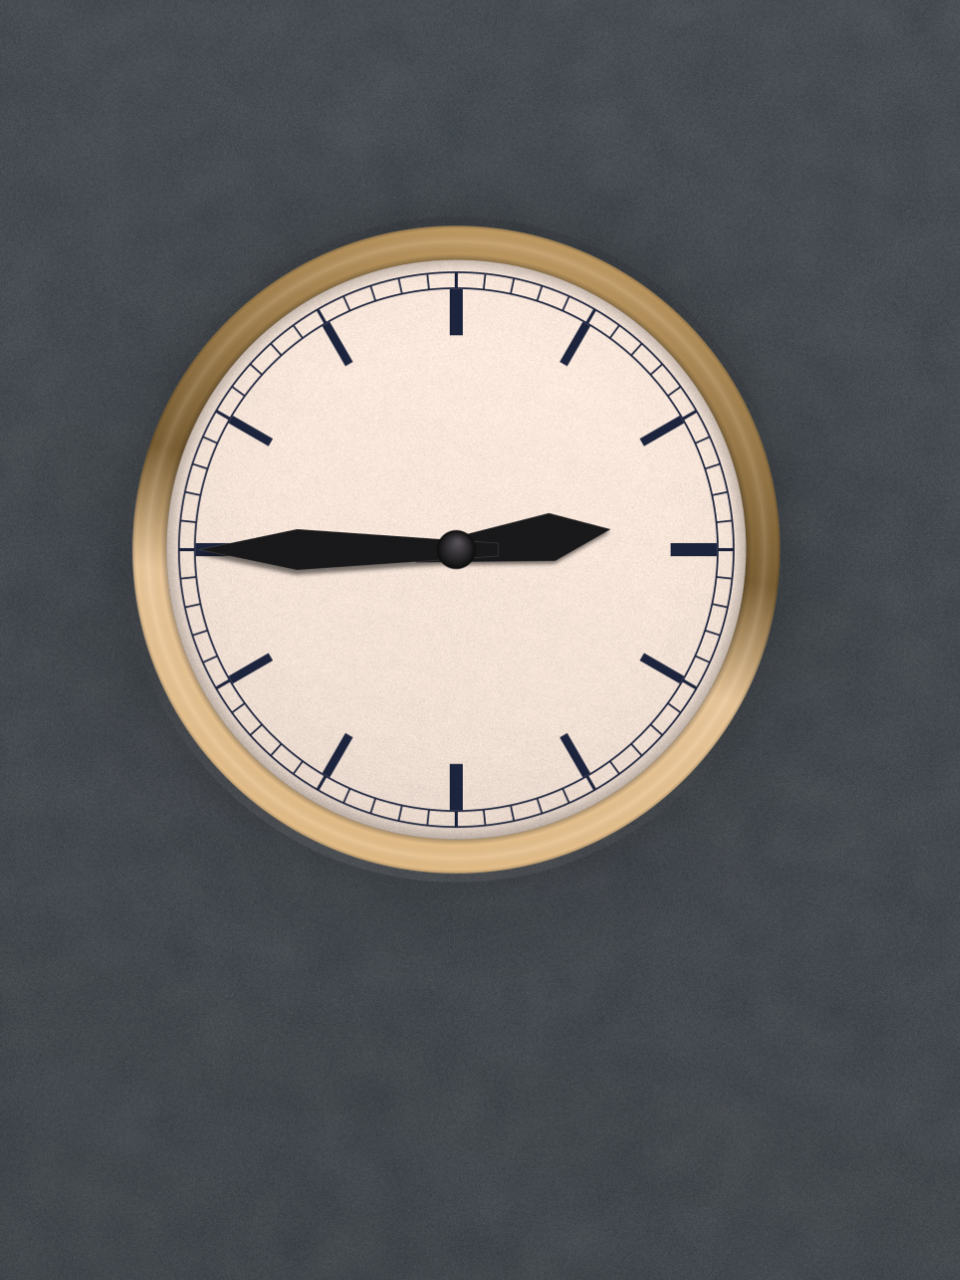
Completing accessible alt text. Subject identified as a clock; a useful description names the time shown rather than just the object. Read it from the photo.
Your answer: 2:45
